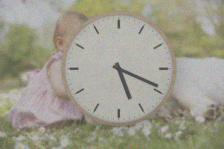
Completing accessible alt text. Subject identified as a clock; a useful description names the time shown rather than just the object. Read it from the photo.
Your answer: 5:19
